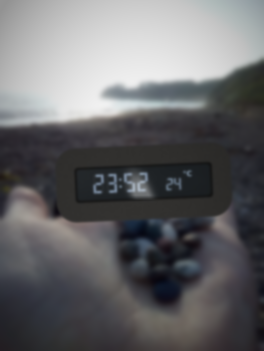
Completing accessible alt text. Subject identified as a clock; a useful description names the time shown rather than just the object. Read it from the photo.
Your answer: 23:52
